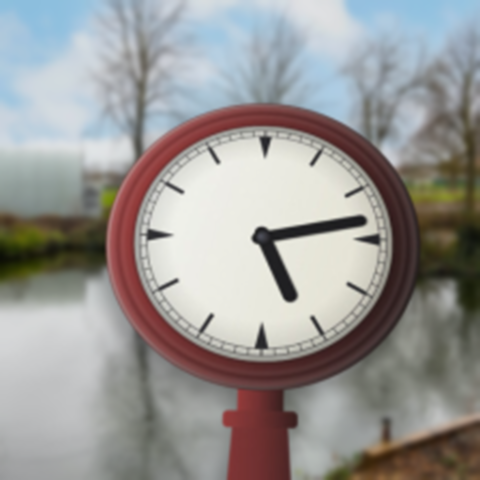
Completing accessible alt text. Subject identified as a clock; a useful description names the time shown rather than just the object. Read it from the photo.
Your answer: 5:13
